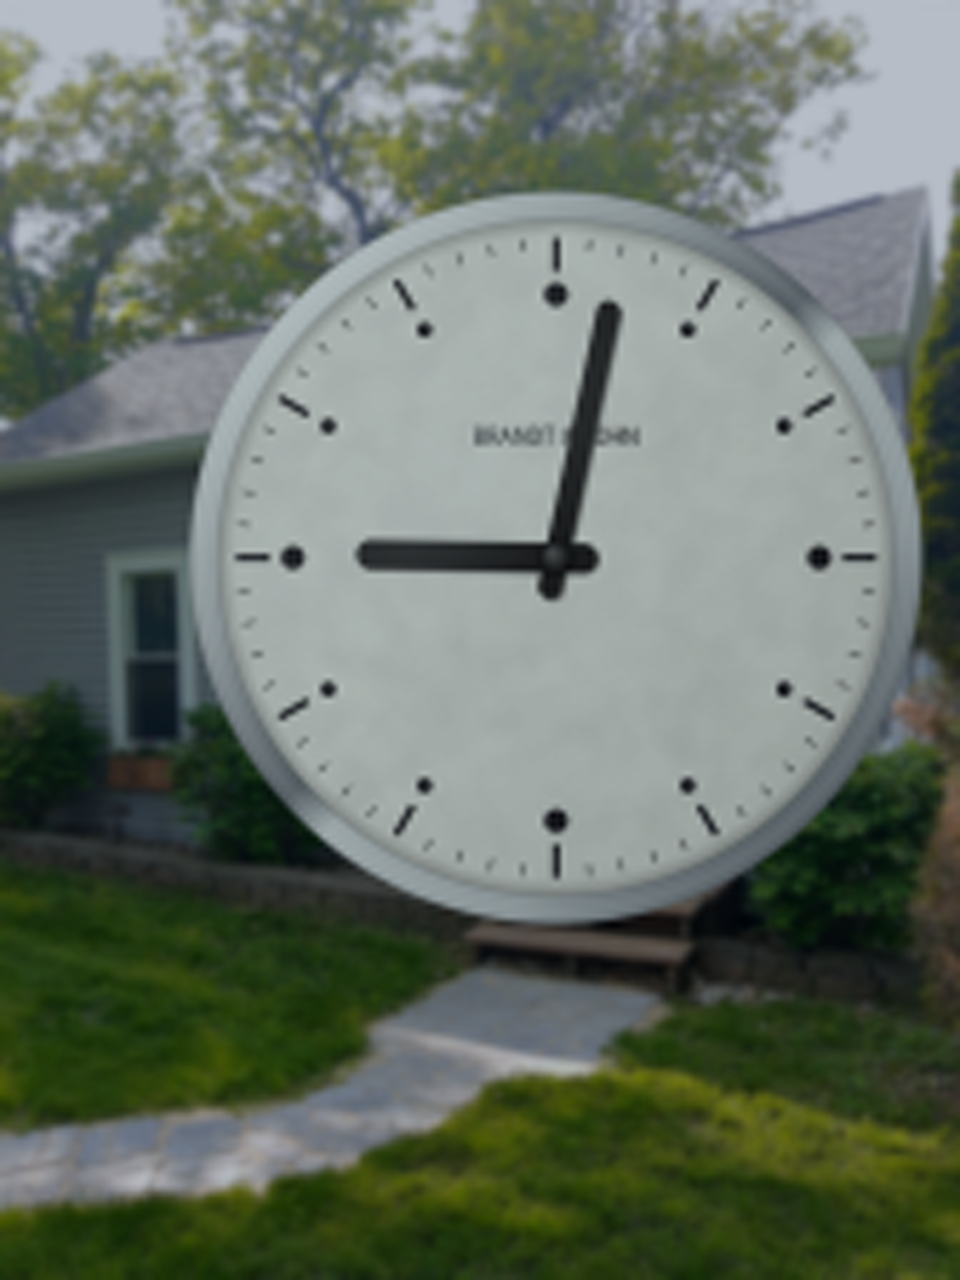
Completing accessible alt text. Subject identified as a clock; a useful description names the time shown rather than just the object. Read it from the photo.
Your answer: 9:02
